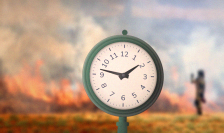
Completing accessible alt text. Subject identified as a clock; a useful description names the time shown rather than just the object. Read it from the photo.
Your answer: 1:47
